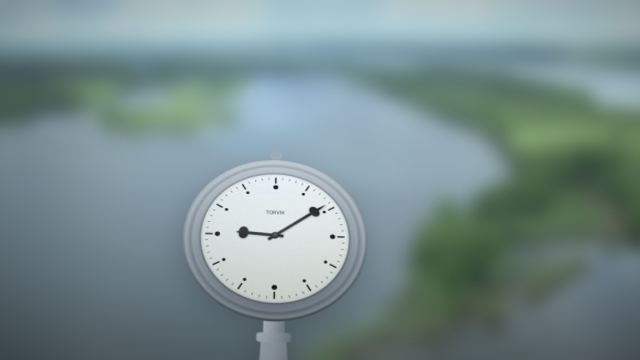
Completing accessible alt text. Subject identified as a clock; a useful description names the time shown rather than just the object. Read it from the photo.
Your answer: 9:09
